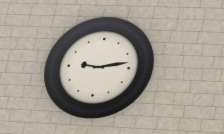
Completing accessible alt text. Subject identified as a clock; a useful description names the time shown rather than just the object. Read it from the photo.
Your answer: 9:13
